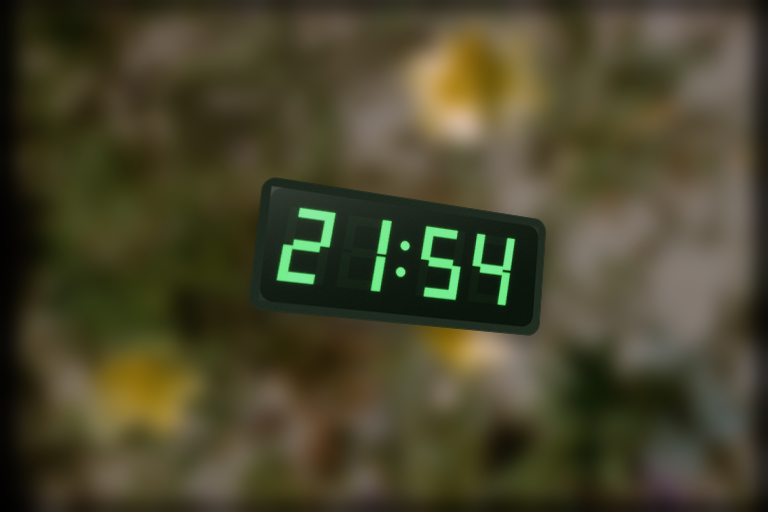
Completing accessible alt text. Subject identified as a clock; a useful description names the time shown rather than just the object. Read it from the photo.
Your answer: 21:54
